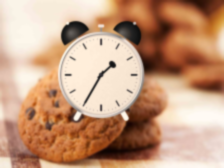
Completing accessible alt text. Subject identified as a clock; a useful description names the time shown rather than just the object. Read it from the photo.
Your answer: 1:35
